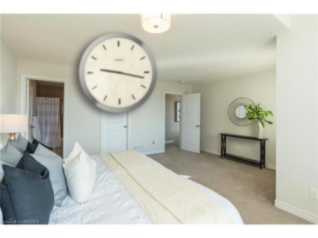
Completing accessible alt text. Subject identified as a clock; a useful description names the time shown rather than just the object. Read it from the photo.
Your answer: 9:17
